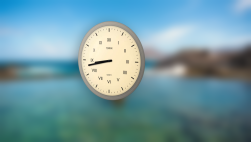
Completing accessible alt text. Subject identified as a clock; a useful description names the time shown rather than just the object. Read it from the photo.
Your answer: 8:43
